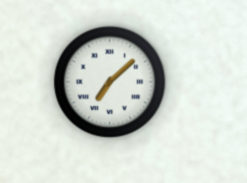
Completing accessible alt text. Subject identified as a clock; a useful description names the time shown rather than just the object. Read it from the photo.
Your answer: 7:08
